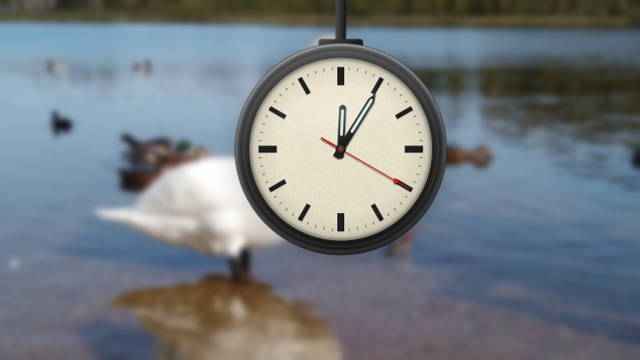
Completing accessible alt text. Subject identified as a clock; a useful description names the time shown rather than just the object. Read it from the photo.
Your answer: 12:05:20
